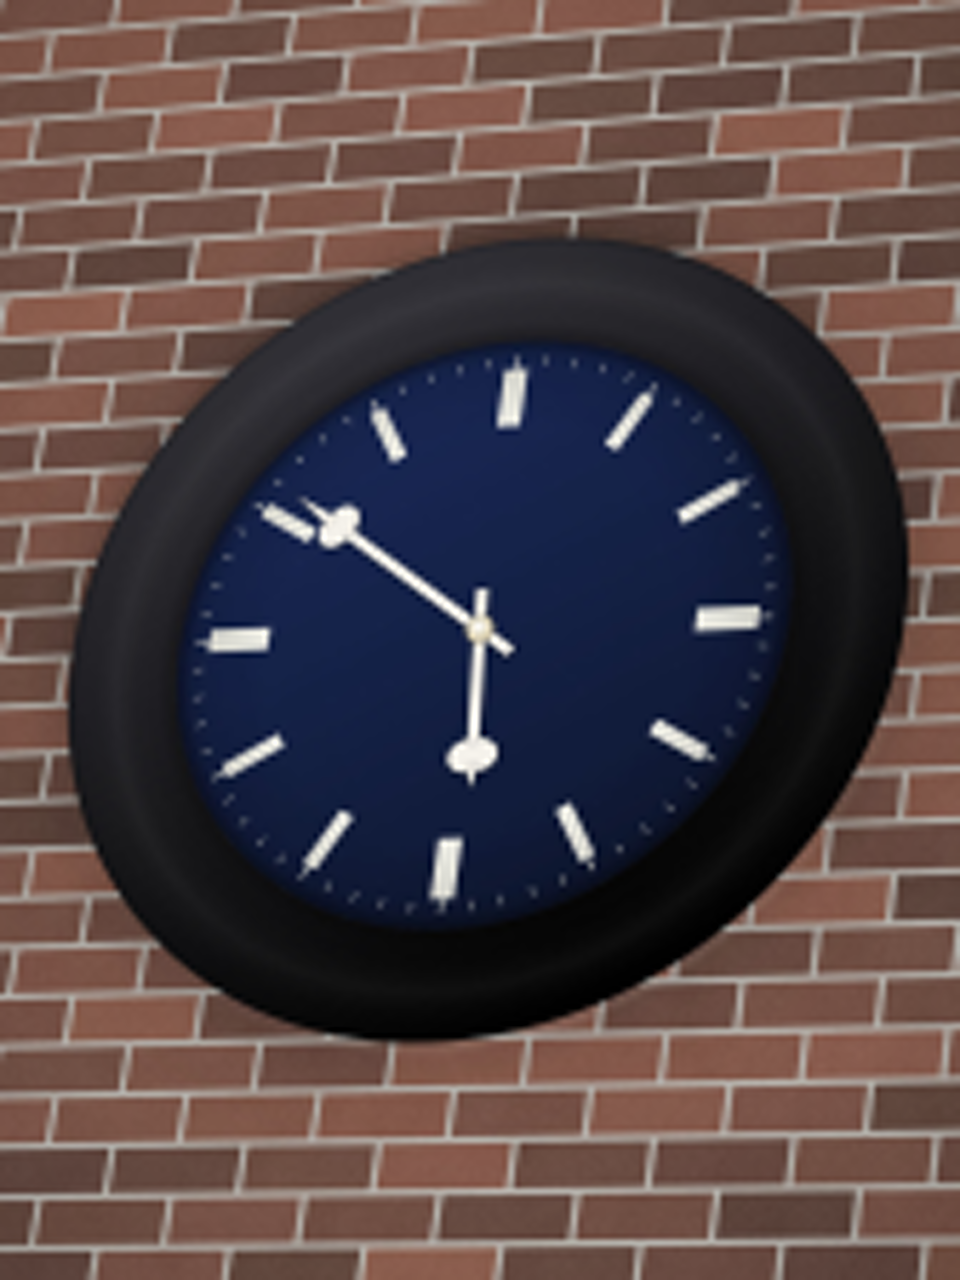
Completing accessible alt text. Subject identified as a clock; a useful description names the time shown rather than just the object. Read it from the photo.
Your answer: 5:51
